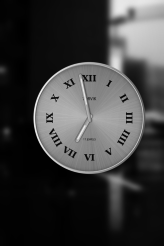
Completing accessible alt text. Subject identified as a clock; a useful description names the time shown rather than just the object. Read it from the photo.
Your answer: 6:58
